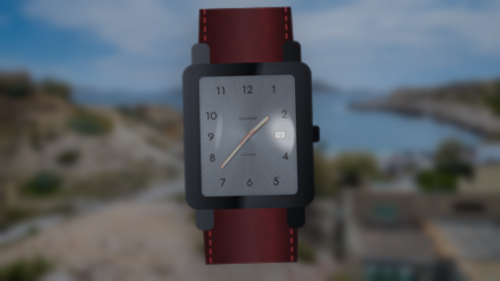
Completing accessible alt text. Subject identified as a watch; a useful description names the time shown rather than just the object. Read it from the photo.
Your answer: 1:37
